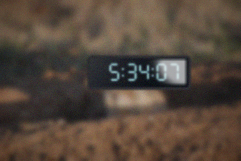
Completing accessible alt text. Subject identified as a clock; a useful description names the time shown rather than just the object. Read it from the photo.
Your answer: 5:34:07
